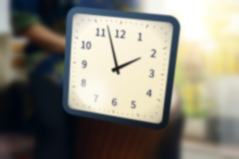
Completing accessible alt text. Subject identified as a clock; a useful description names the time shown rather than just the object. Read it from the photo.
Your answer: 1:57
